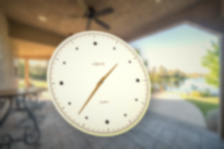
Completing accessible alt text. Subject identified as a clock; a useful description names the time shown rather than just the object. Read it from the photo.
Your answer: 1:37
